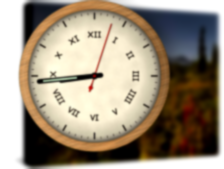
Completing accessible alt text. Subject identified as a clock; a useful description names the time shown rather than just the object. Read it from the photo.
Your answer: 8:44:03
